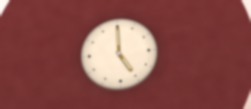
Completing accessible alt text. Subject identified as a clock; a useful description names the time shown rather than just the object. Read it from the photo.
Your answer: 5:00
